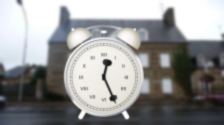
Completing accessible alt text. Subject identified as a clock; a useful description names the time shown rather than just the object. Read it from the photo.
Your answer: 12:26
